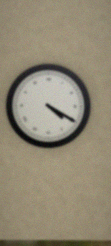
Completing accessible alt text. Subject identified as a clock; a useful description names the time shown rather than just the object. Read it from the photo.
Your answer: 4:20
